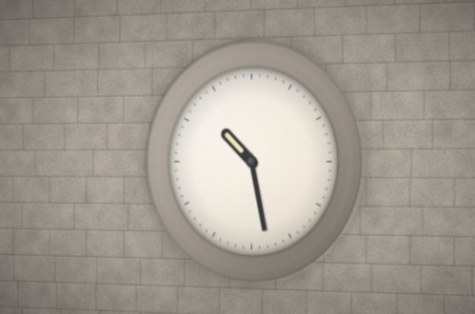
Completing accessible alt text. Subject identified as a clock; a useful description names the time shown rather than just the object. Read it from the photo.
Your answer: 10:28
